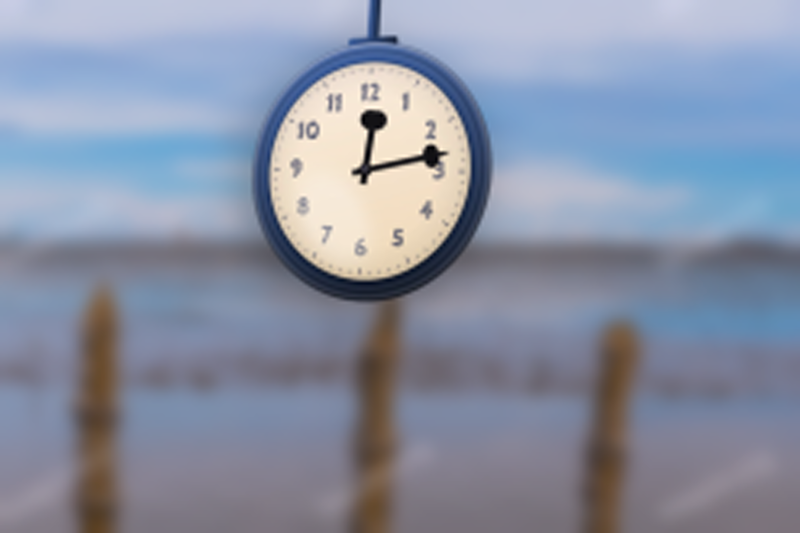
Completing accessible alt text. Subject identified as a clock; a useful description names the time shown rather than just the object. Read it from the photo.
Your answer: 12:13
